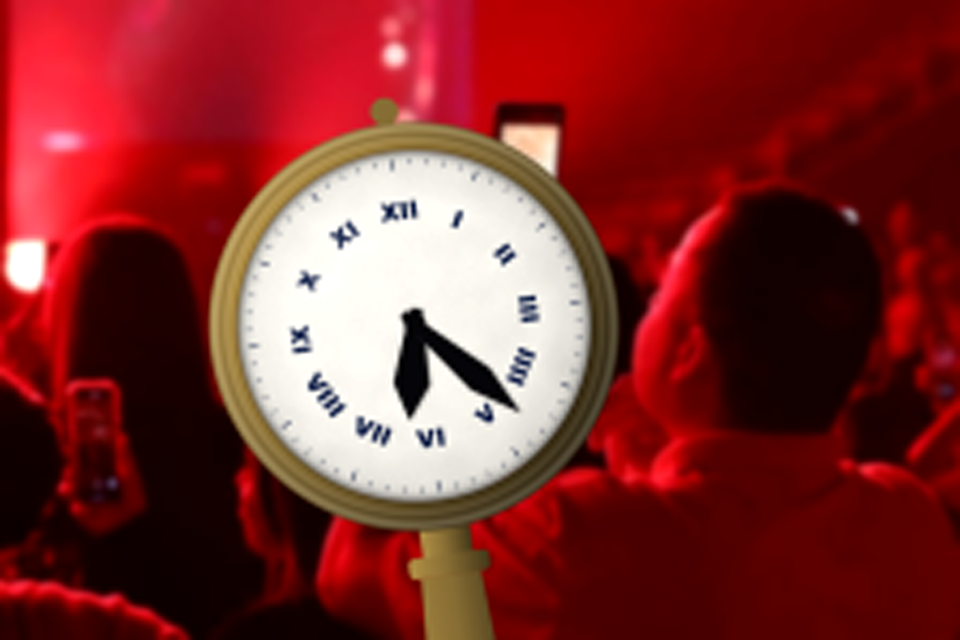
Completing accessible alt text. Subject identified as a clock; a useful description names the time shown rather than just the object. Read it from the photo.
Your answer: 6:23
